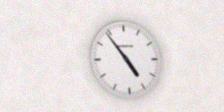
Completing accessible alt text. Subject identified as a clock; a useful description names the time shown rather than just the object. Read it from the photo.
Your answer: 4:54
